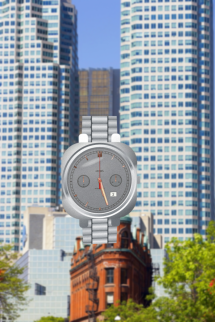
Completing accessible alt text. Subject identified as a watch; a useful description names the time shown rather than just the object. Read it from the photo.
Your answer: 5:27
